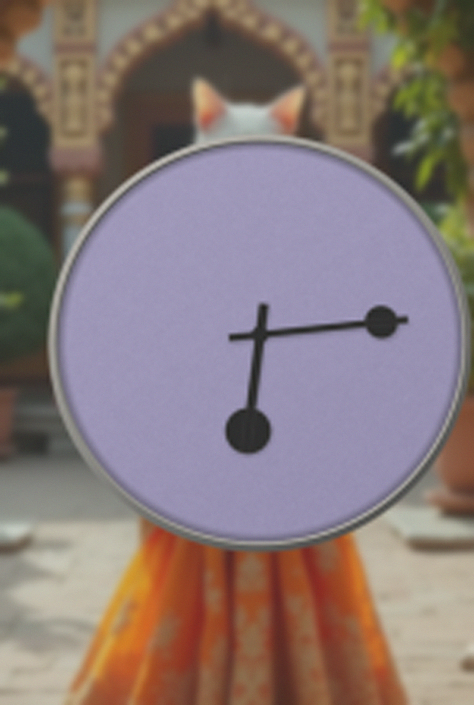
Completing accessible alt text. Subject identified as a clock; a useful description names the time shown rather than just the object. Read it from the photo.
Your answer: 6:14
